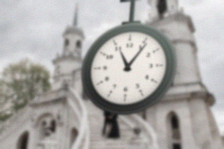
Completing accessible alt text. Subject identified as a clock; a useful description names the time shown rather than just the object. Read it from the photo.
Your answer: 11:06
